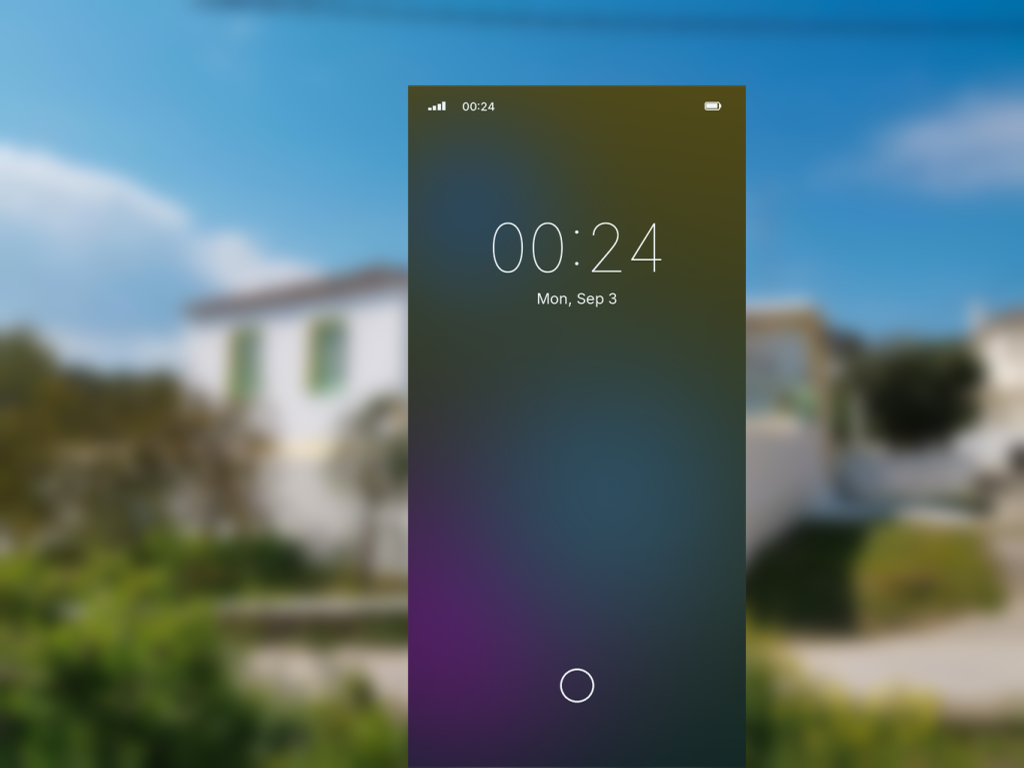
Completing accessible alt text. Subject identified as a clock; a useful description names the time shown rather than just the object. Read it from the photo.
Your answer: 0:24
